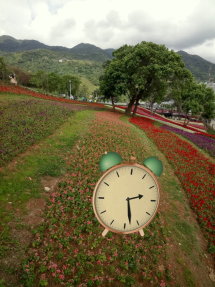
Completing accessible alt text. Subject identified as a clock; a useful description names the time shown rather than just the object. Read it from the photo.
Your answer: 2:28
